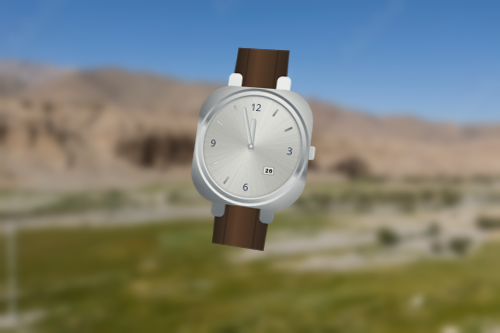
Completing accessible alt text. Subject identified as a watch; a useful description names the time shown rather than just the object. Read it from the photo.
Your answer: 11:57
